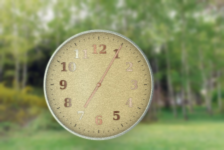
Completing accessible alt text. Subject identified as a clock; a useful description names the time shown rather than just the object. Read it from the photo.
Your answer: 7:05
